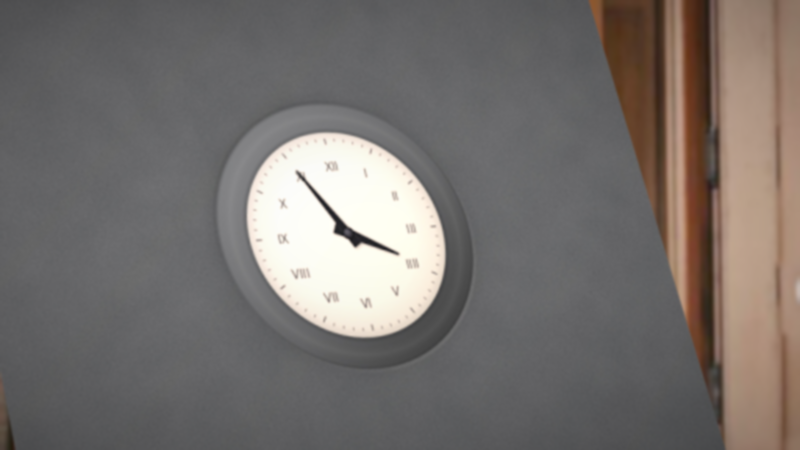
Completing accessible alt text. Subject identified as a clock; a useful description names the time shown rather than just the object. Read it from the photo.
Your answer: 3:55
